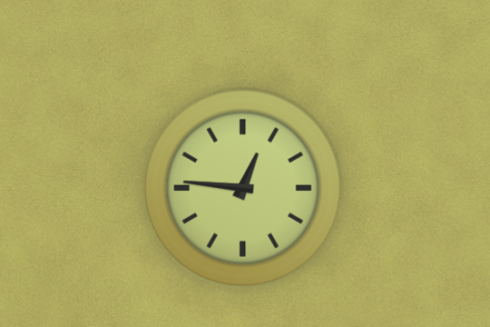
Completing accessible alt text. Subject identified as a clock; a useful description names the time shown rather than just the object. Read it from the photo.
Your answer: 12:46
